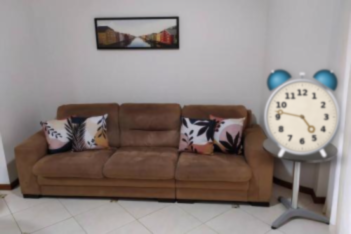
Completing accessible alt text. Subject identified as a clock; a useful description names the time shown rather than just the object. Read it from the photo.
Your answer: 4:47
